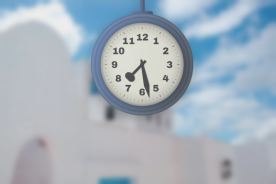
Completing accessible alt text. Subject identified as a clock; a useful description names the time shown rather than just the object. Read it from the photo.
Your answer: 7:28
